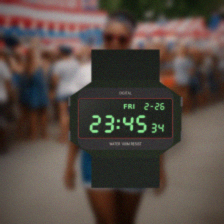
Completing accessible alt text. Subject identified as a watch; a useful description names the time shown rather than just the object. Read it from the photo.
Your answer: 23:45:34
